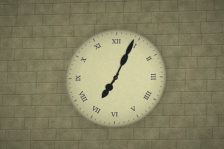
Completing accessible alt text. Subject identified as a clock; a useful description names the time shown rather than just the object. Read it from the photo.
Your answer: 7:04
